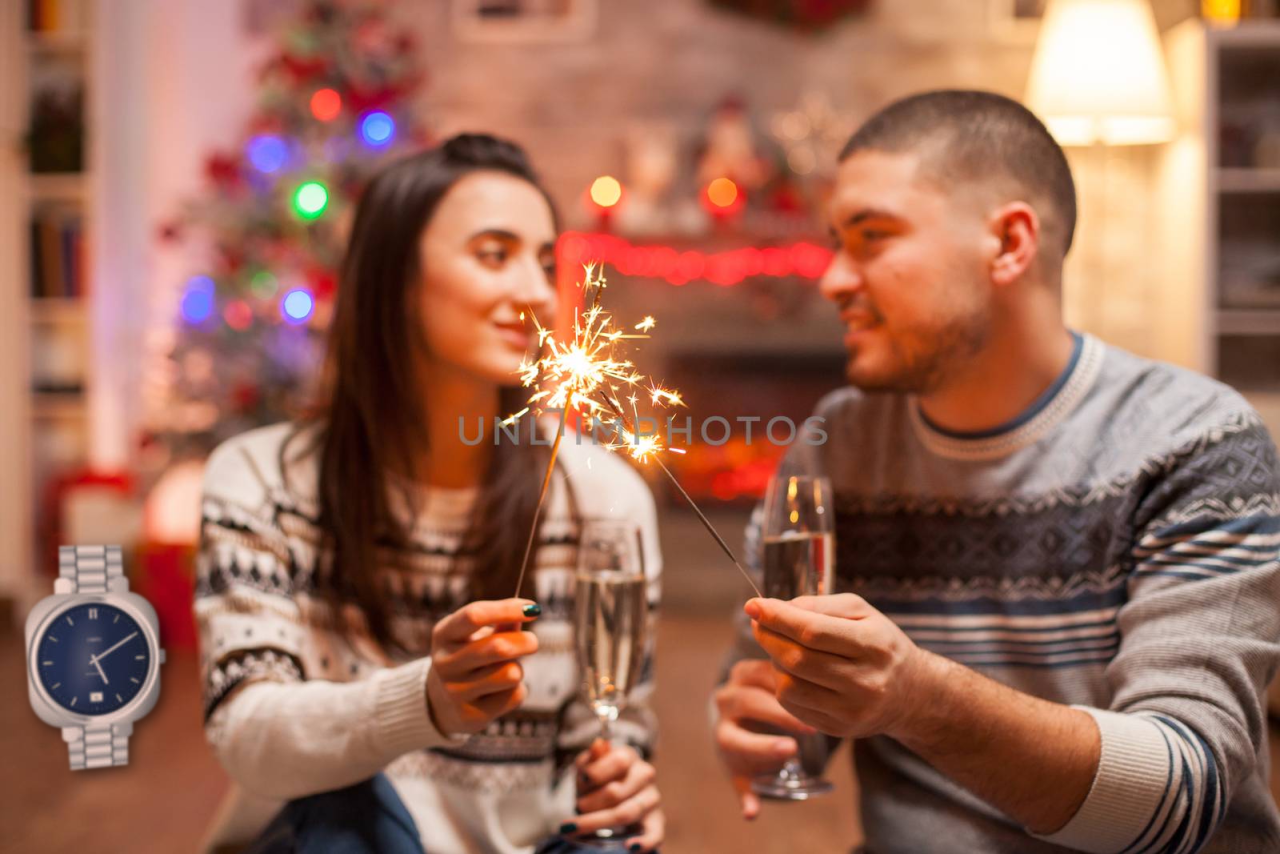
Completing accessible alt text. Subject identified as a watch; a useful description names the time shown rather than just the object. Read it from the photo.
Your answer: 5:10
